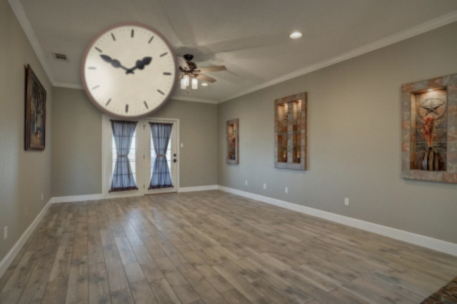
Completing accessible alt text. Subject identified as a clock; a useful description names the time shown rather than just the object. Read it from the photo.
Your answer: 1:49
